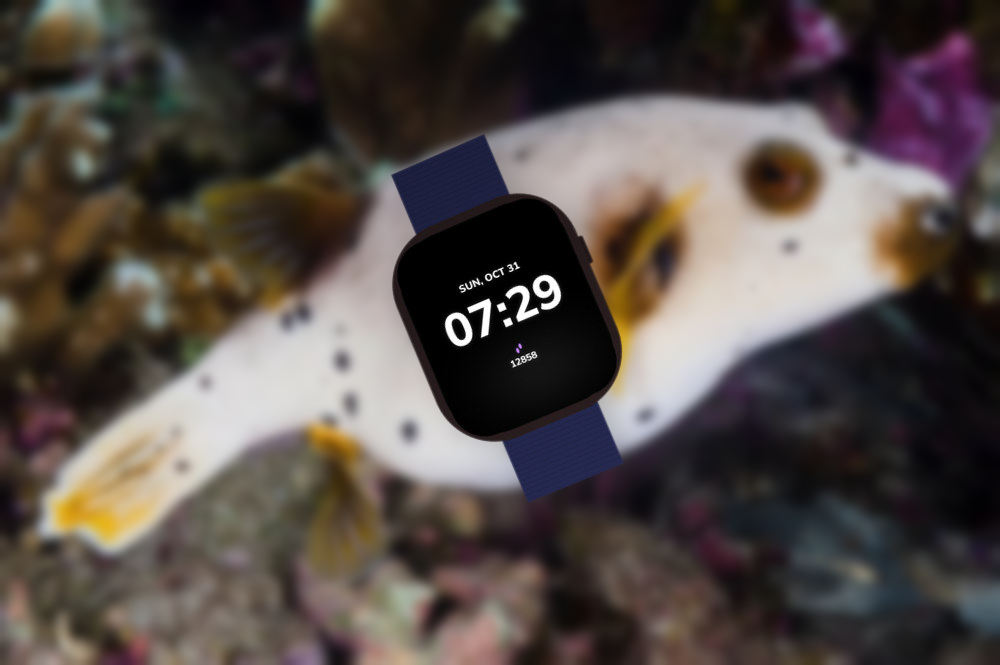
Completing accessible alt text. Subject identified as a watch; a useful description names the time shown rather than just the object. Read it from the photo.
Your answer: 7:29
